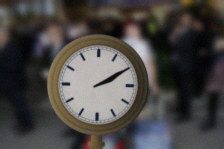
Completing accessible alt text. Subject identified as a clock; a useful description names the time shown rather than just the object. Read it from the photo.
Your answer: 2:10
